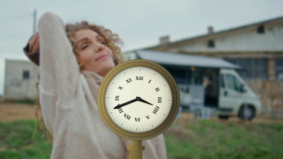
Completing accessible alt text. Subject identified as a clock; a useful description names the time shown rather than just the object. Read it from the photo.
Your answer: 3:41
